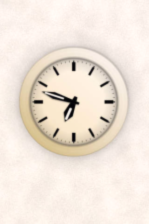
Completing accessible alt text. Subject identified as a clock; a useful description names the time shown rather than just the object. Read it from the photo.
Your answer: 6:48
